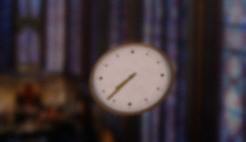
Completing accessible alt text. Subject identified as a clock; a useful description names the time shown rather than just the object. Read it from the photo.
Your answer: 7:37
